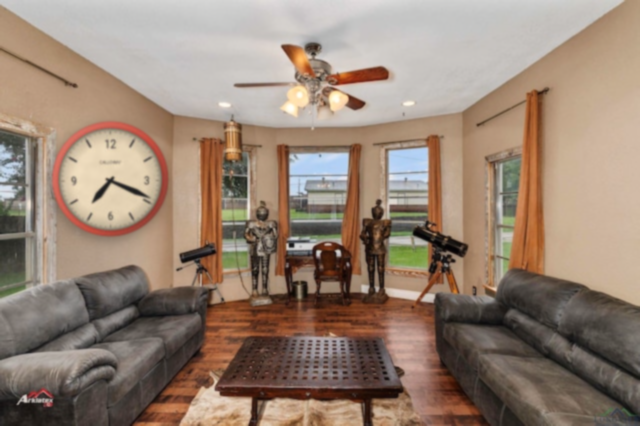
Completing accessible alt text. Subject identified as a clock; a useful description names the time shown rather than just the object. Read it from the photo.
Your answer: 7:19
